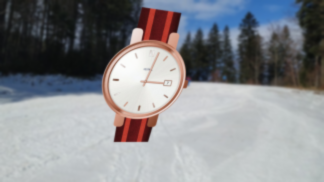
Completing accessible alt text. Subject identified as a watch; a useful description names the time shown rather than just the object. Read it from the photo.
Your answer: 3:02
